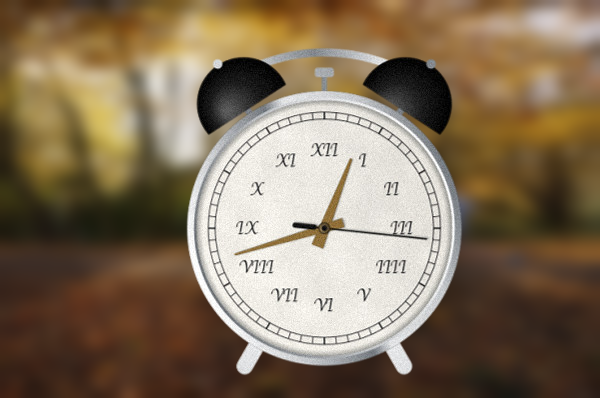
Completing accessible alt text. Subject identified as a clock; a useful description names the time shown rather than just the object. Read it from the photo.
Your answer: 12:42:16
